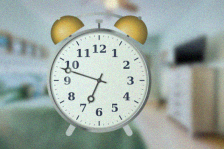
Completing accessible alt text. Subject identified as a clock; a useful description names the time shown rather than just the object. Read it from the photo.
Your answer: 6:48
